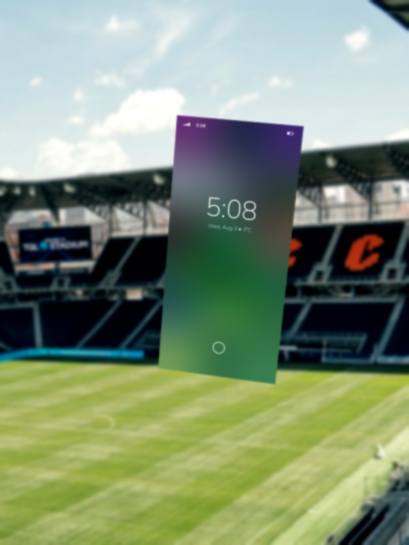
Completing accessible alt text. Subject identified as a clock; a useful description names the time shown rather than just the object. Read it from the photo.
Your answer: 5:08
